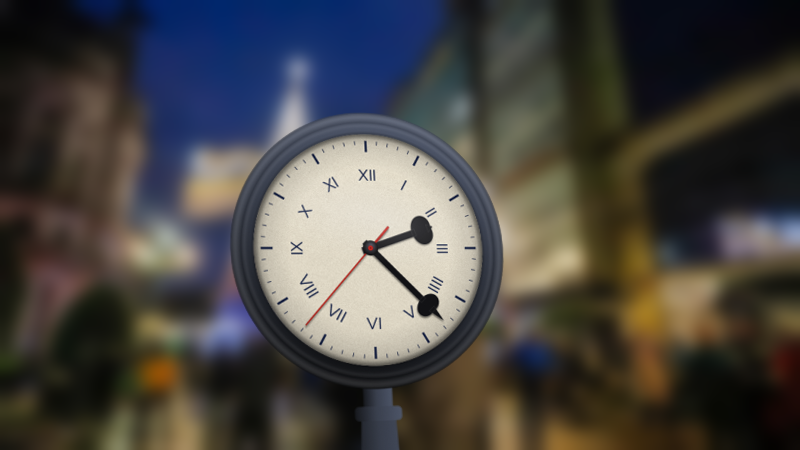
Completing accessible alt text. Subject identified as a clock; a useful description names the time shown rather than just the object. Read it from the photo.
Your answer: 2:22:37
